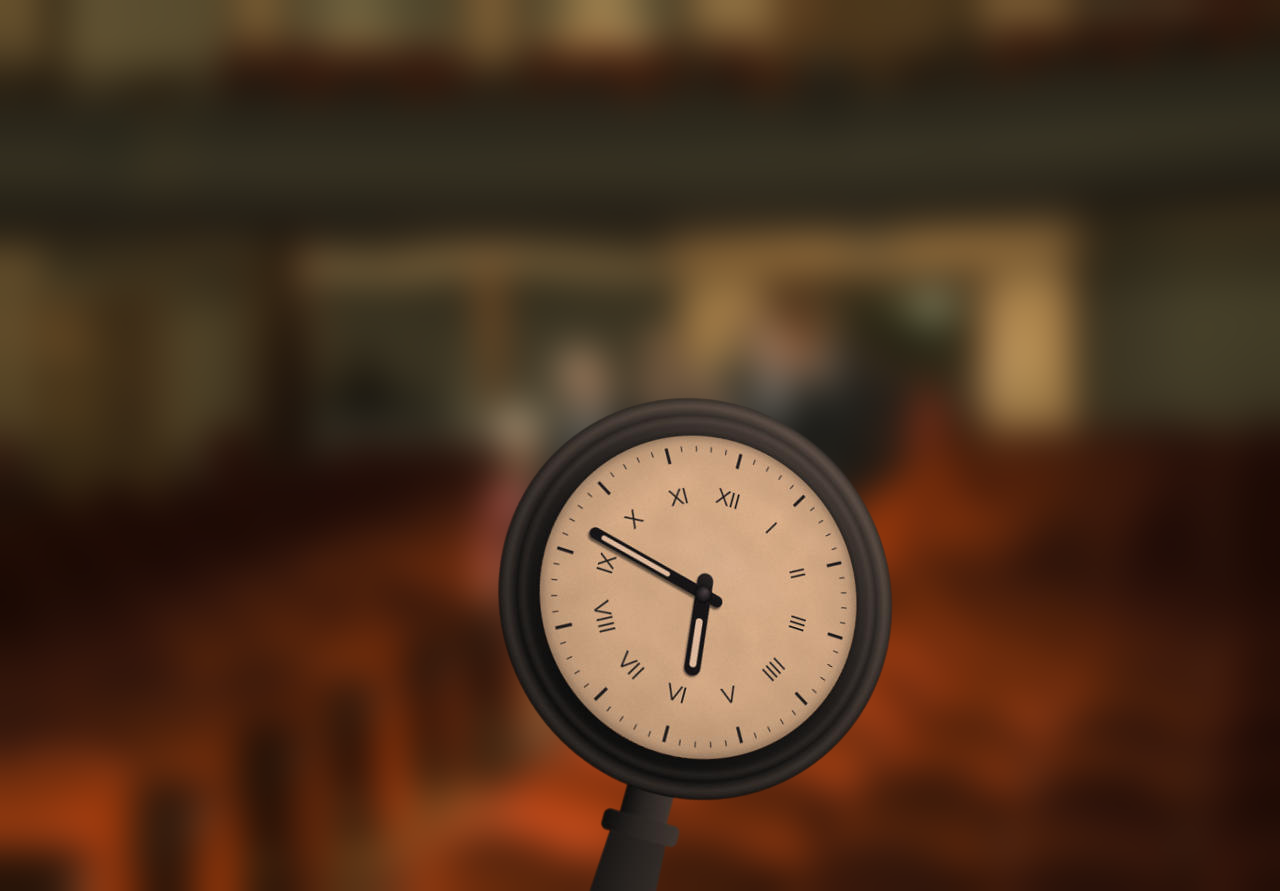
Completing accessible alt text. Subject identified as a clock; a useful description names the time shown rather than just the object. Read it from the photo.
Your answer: 5:47
